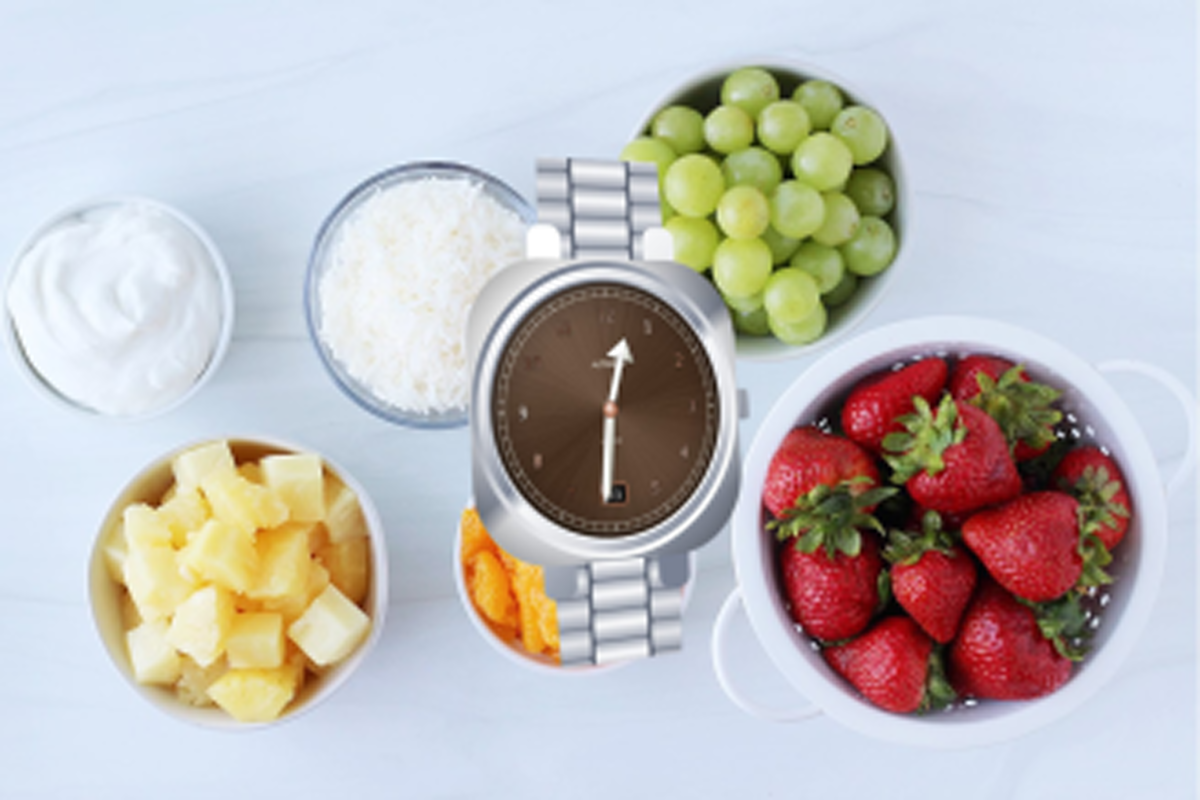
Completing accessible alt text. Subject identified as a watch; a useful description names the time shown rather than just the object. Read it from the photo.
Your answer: 12:31
